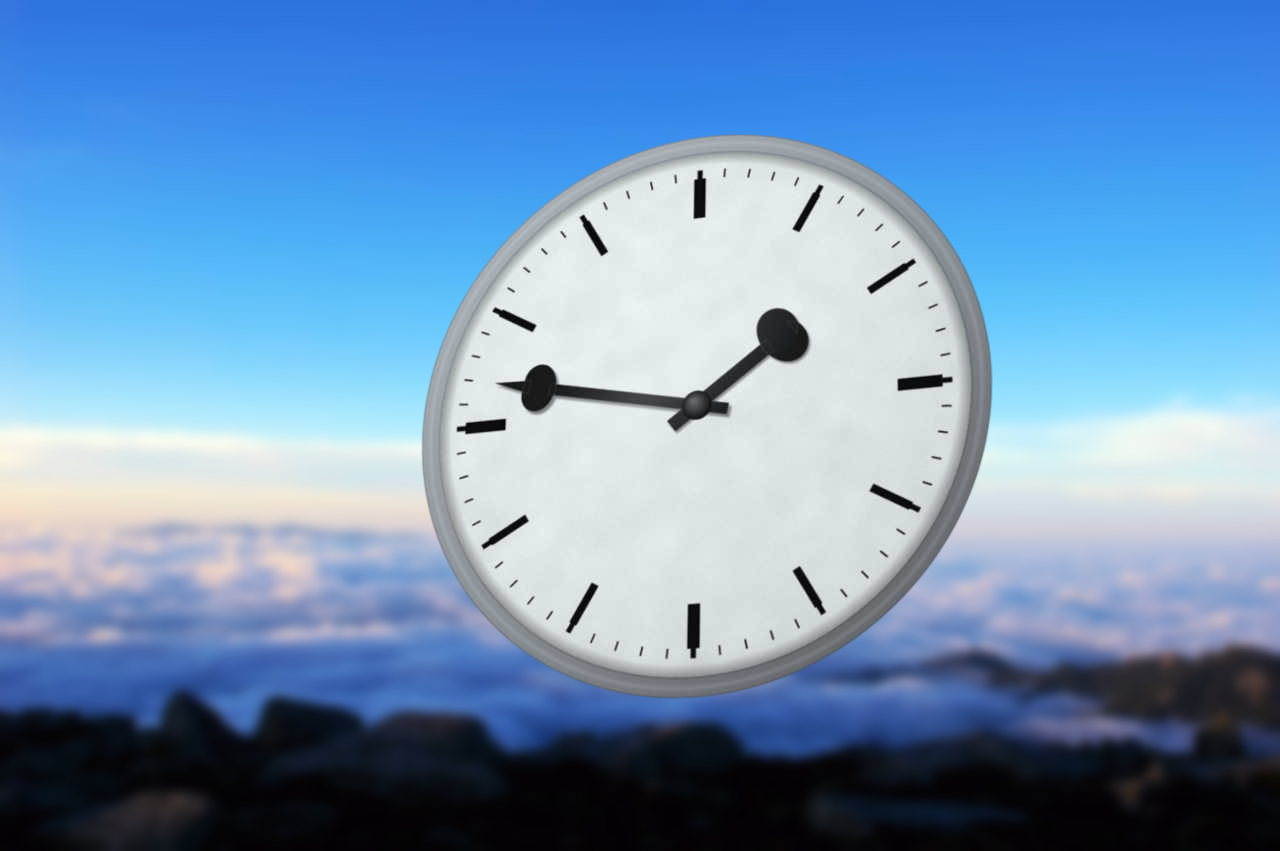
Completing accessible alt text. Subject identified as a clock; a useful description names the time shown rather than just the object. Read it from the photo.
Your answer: 1:47
